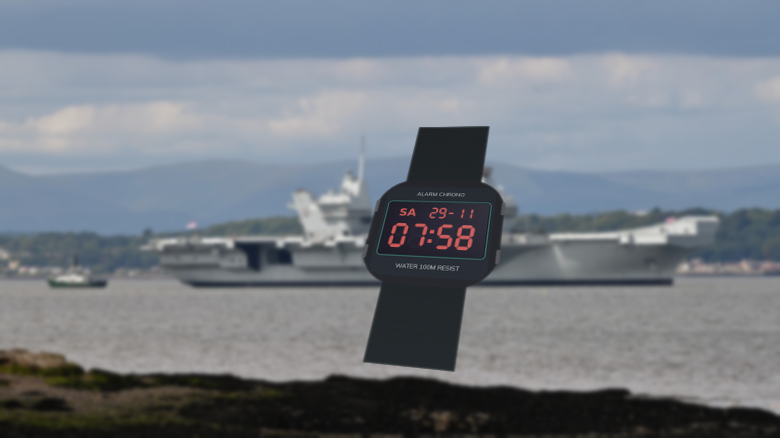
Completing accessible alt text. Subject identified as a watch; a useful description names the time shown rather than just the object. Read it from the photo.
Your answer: 7:58
